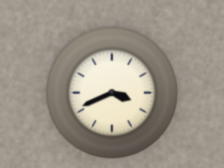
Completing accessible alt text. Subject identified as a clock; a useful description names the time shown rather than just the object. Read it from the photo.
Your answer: 3:41
